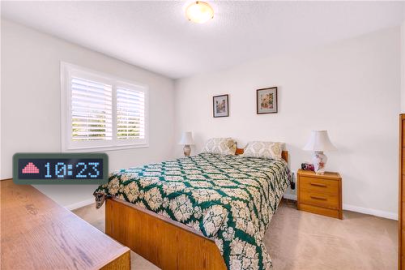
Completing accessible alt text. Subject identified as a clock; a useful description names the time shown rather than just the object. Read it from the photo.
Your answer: 10:23
